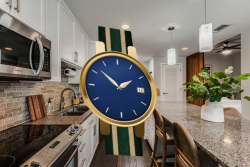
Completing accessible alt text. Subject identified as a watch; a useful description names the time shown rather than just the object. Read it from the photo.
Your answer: 1:52
